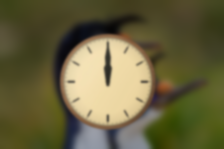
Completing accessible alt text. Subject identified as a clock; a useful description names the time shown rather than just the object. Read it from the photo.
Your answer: 12:00
